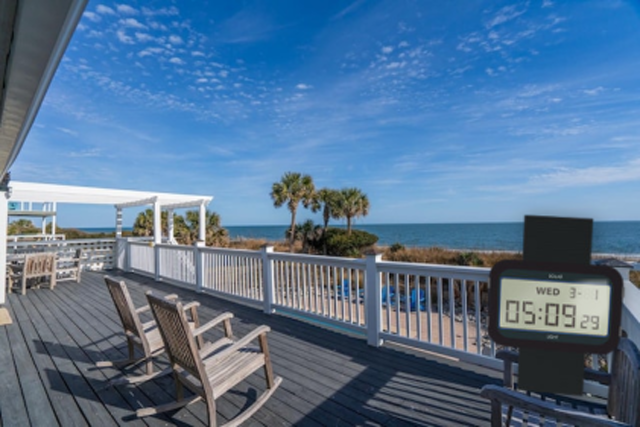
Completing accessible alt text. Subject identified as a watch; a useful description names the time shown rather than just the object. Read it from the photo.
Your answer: 5:09:29
